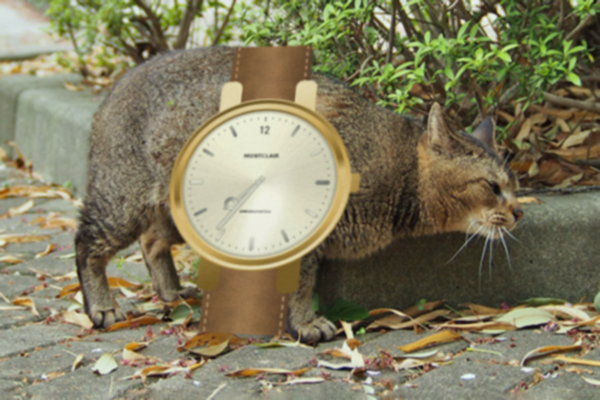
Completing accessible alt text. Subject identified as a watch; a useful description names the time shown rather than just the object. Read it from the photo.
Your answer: 7:36
